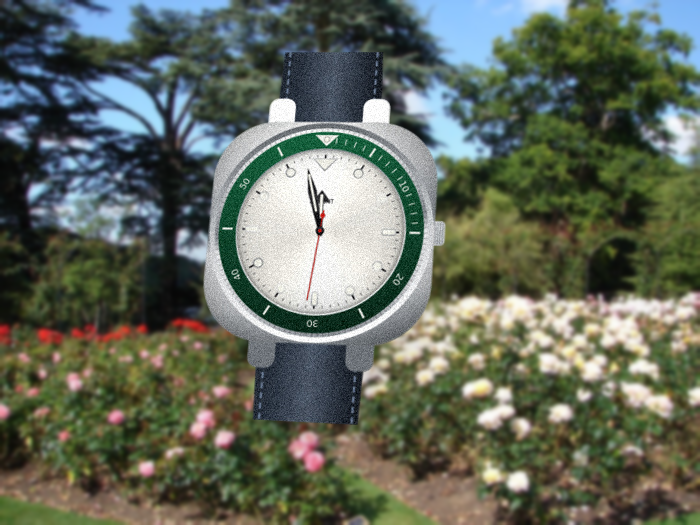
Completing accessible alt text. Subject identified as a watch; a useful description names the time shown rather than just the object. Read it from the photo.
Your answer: 11:57:31
